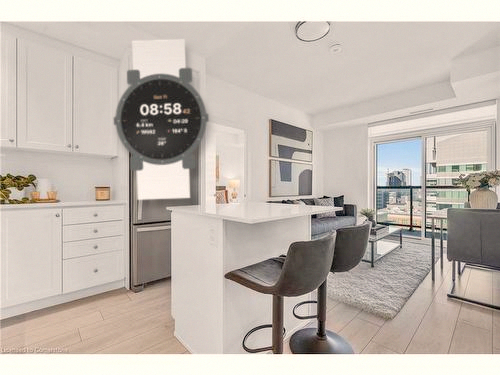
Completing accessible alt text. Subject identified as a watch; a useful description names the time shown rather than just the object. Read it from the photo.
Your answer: 8:58
